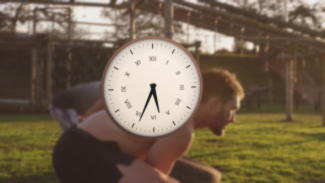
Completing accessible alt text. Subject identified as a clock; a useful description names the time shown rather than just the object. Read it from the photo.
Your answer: 5:34
